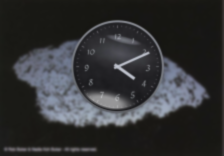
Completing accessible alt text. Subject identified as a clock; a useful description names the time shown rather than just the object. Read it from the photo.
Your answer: 4:11
